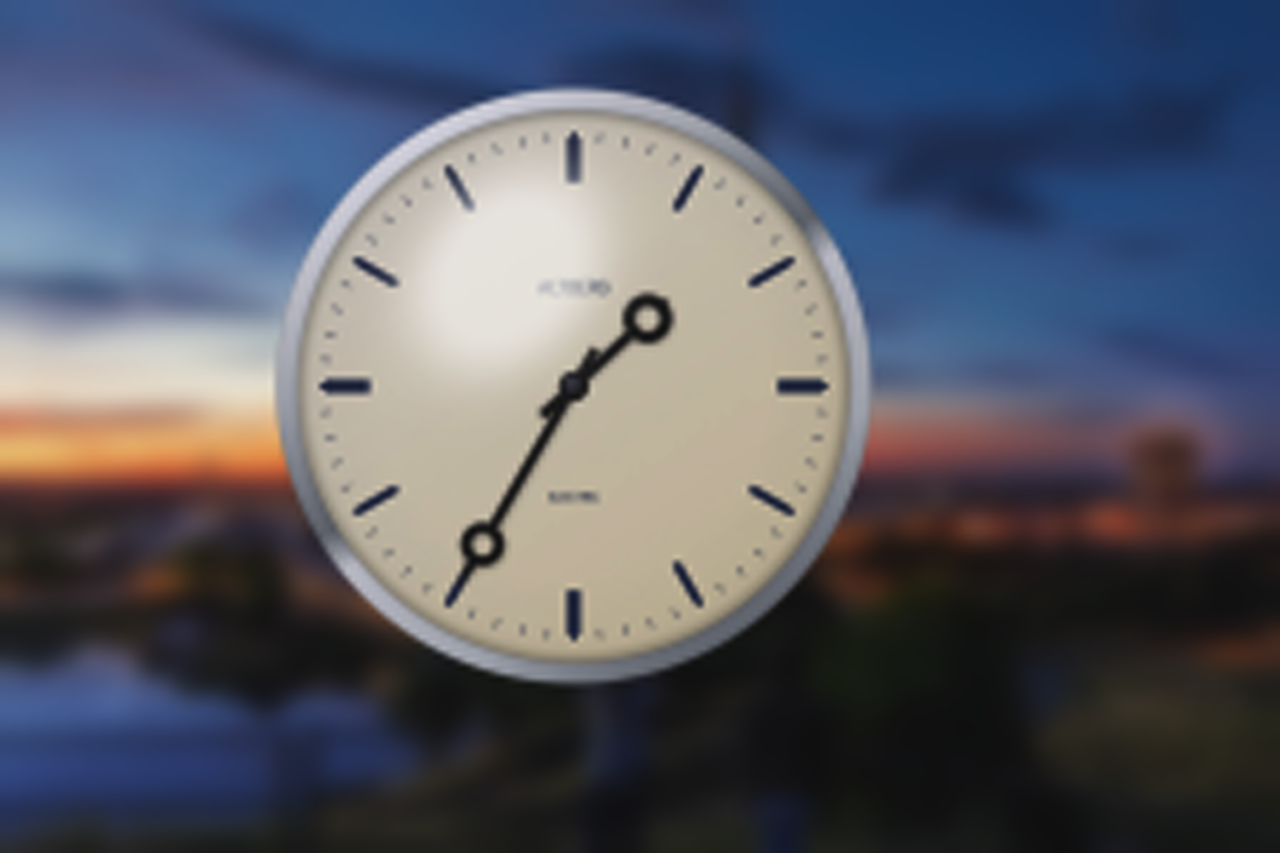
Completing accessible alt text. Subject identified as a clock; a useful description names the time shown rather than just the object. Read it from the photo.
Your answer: 1:35
